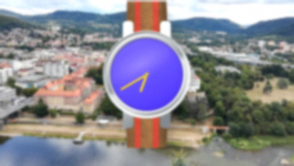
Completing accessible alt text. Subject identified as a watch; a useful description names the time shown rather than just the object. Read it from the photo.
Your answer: 6:40
